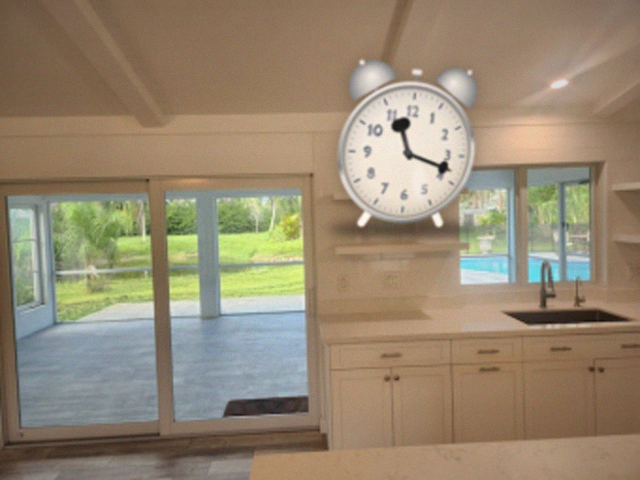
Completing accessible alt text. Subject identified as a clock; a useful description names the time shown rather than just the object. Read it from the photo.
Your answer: 11:18
